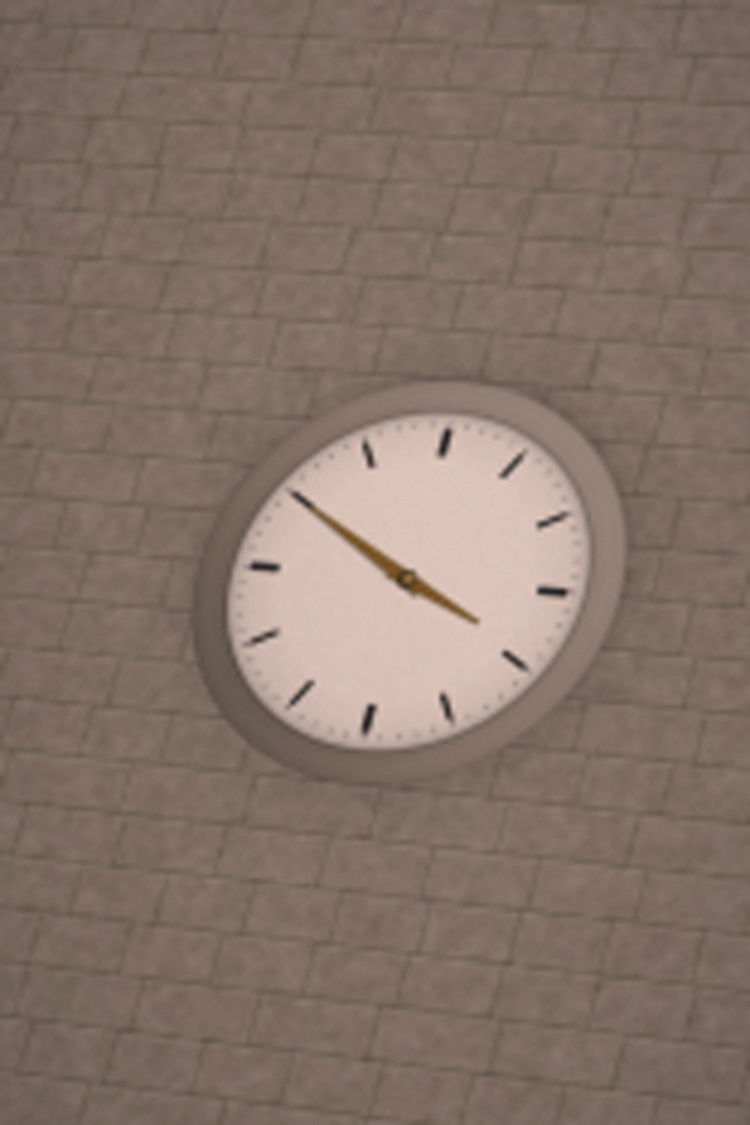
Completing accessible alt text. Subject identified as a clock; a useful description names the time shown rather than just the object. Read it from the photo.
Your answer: 3:50
